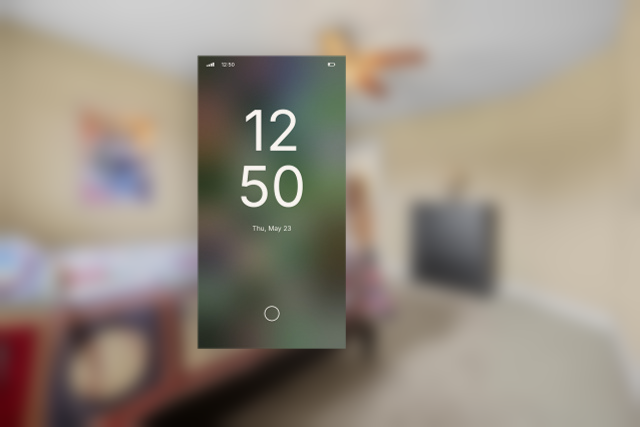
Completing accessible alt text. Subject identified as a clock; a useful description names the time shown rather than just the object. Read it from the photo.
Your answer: 12:50
